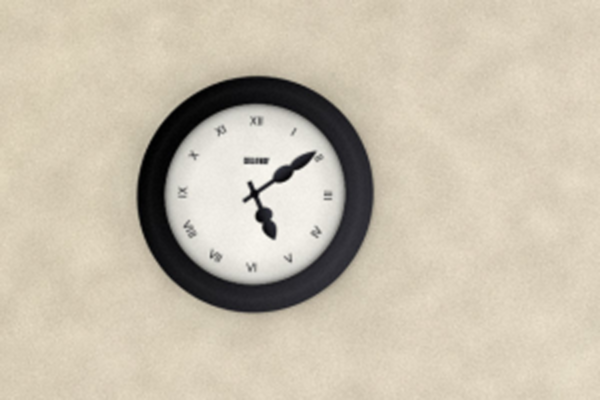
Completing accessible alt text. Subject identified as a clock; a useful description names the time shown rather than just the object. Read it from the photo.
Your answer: 5:09
